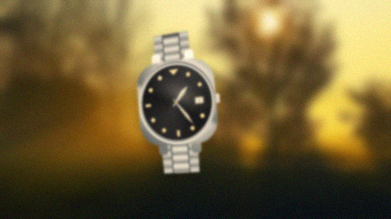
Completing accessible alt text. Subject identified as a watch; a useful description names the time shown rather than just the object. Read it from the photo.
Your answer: 1:24
